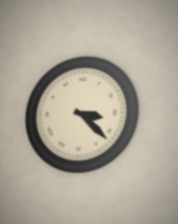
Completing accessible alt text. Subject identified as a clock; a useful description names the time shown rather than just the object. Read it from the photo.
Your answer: 3:22
